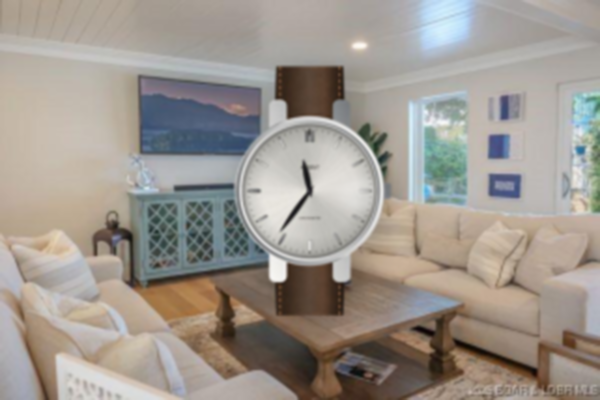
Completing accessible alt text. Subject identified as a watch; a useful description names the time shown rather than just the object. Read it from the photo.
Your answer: 11:36
